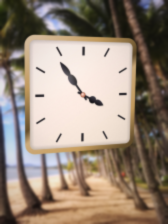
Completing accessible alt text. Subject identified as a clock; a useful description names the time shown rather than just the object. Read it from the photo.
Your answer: 3:54
